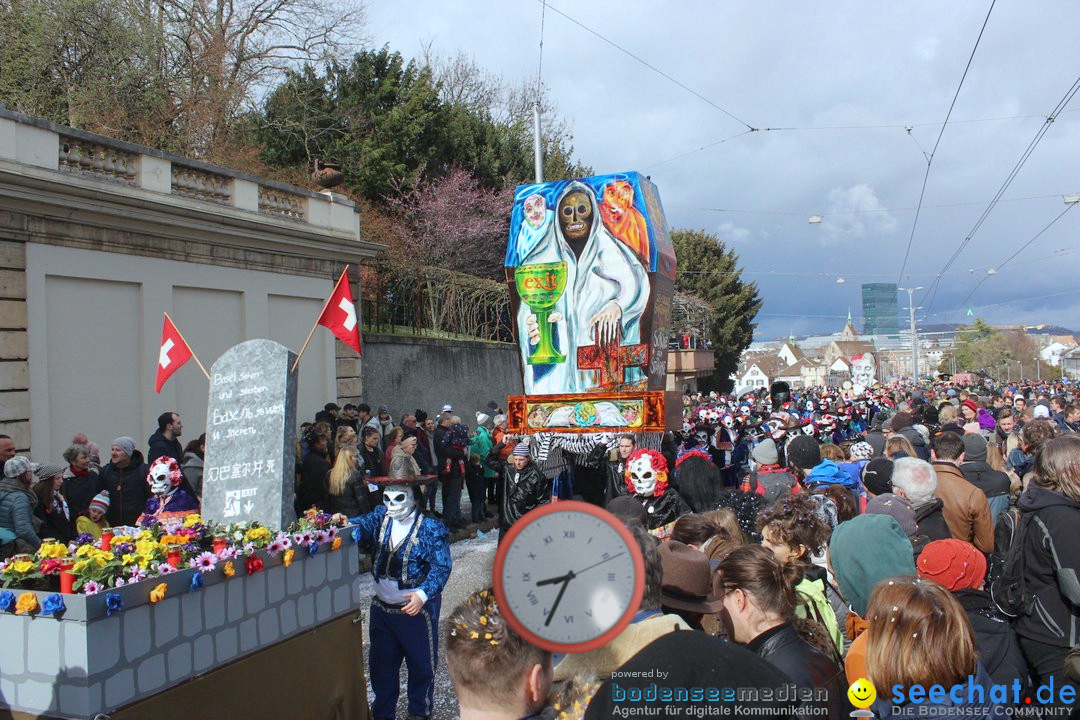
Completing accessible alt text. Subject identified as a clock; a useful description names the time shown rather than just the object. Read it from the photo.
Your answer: 8:34:11
